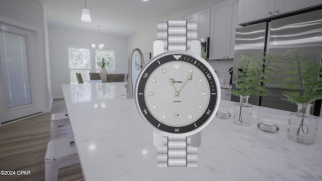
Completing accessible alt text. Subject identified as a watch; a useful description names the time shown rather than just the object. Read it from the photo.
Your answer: 11:06
